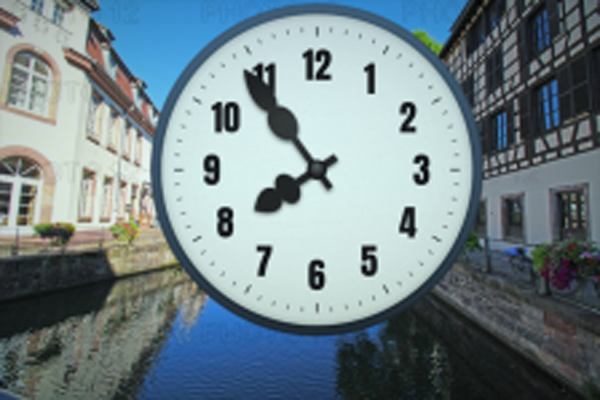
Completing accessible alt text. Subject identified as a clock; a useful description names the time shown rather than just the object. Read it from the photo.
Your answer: 7:54
